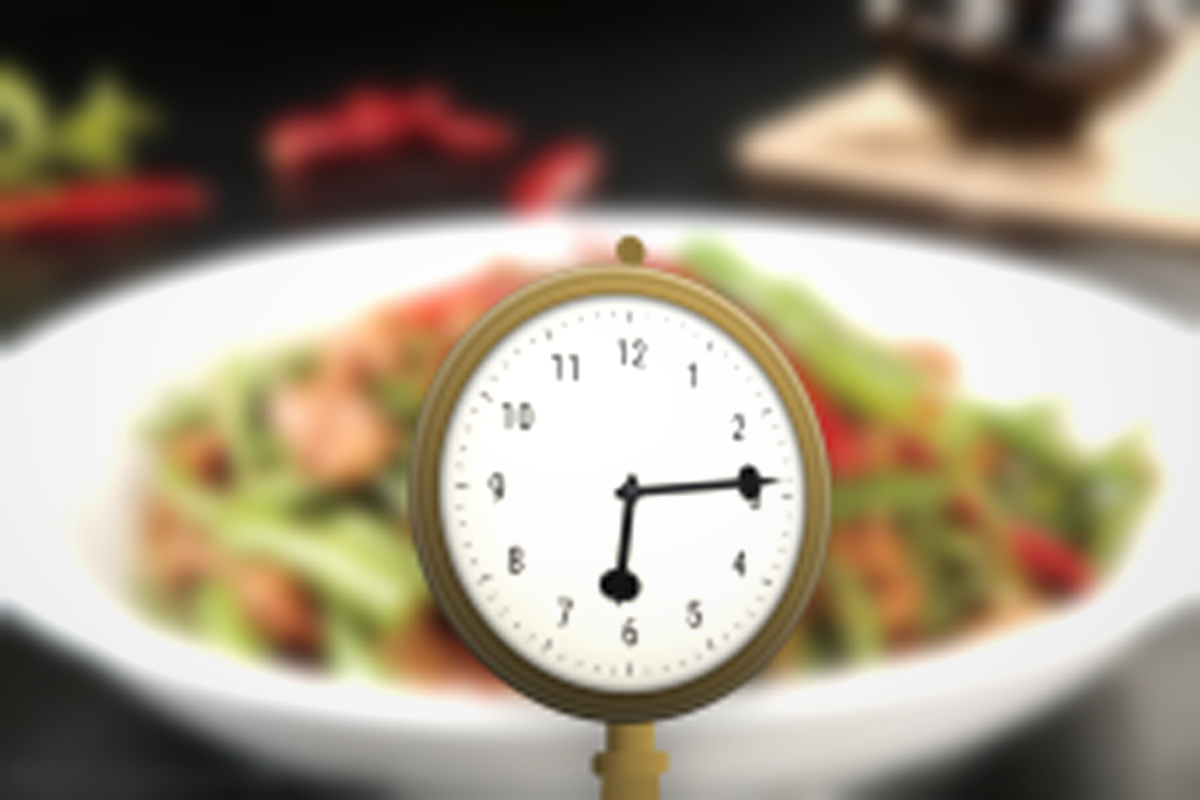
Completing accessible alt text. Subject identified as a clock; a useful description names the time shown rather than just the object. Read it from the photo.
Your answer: 6:14
